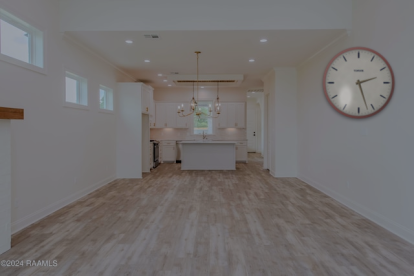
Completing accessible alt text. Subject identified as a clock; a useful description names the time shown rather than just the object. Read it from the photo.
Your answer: 2:27
